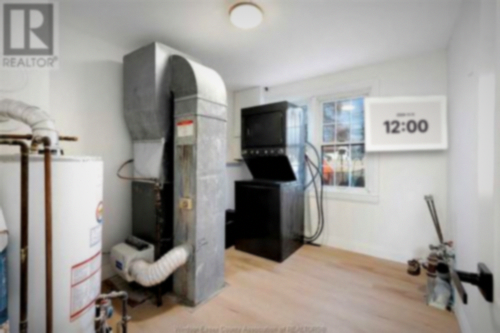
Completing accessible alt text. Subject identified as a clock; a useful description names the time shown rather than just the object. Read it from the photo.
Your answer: 12:00
